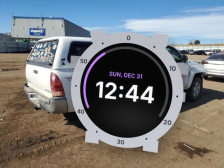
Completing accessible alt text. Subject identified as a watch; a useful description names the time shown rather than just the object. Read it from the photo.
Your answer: 12:44
